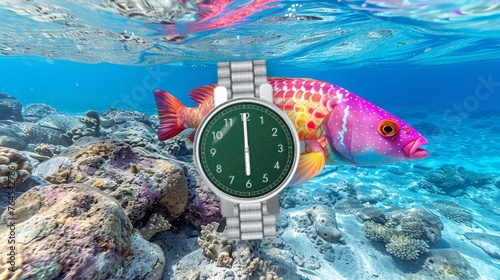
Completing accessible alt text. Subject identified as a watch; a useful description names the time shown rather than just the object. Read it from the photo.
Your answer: 6:00
